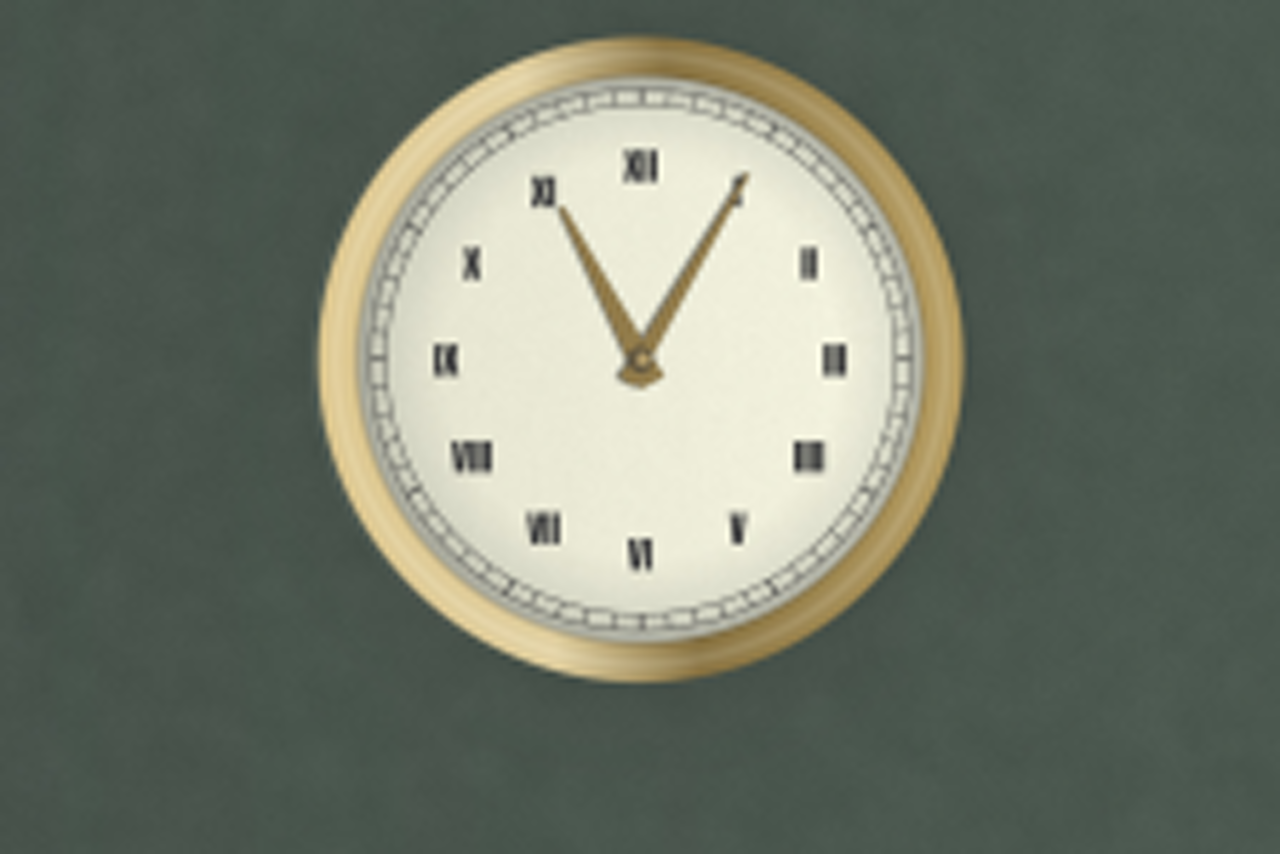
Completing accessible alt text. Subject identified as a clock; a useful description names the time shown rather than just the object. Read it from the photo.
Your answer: 11:05
